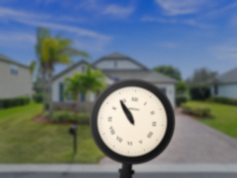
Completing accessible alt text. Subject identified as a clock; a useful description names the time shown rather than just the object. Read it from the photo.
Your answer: 10:54
